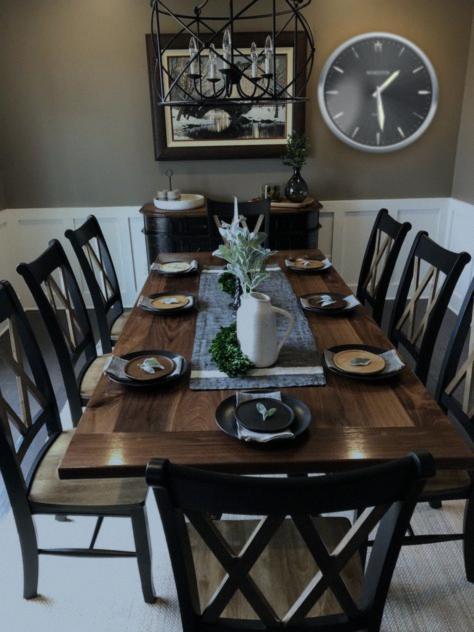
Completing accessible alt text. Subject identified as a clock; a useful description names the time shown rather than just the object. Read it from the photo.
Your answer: 1:29
